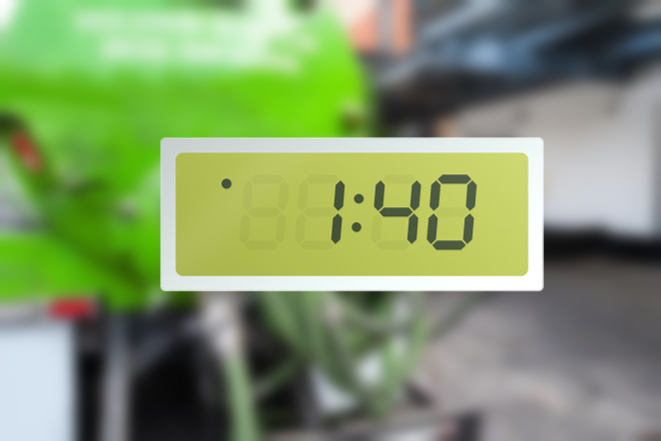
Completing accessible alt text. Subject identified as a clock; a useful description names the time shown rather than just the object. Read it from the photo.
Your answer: 1:40
